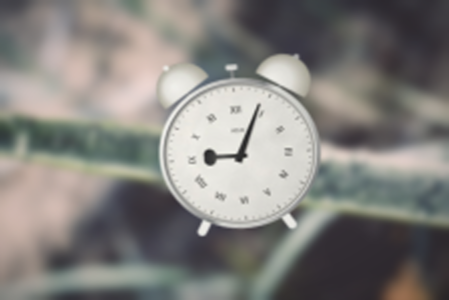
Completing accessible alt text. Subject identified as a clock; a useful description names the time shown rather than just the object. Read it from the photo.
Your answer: 9:04
